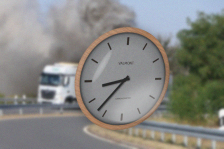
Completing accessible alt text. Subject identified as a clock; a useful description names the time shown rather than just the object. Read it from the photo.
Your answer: 8:37
